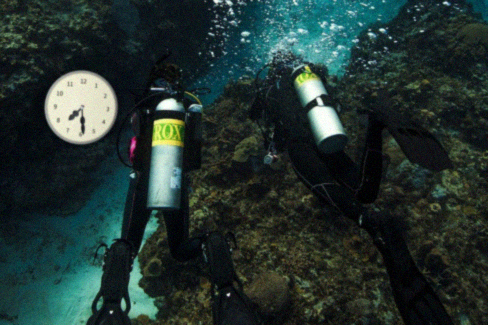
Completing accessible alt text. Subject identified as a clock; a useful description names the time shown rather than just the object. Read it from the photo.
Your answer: 7:29
